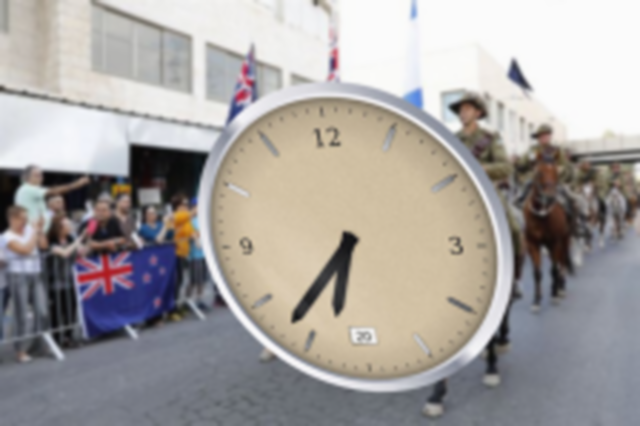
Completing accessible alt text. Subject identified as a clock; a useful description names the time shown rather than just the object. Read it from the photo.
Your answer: 6:37
